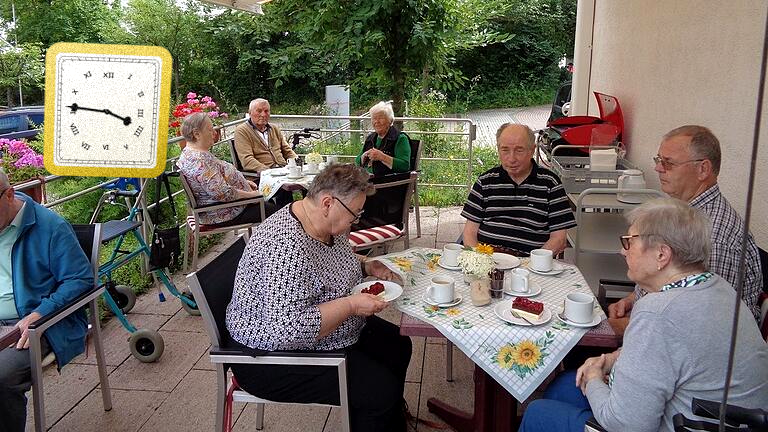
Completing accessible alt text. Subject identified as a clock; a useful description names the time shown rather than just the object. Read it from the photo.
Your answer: 3:46
